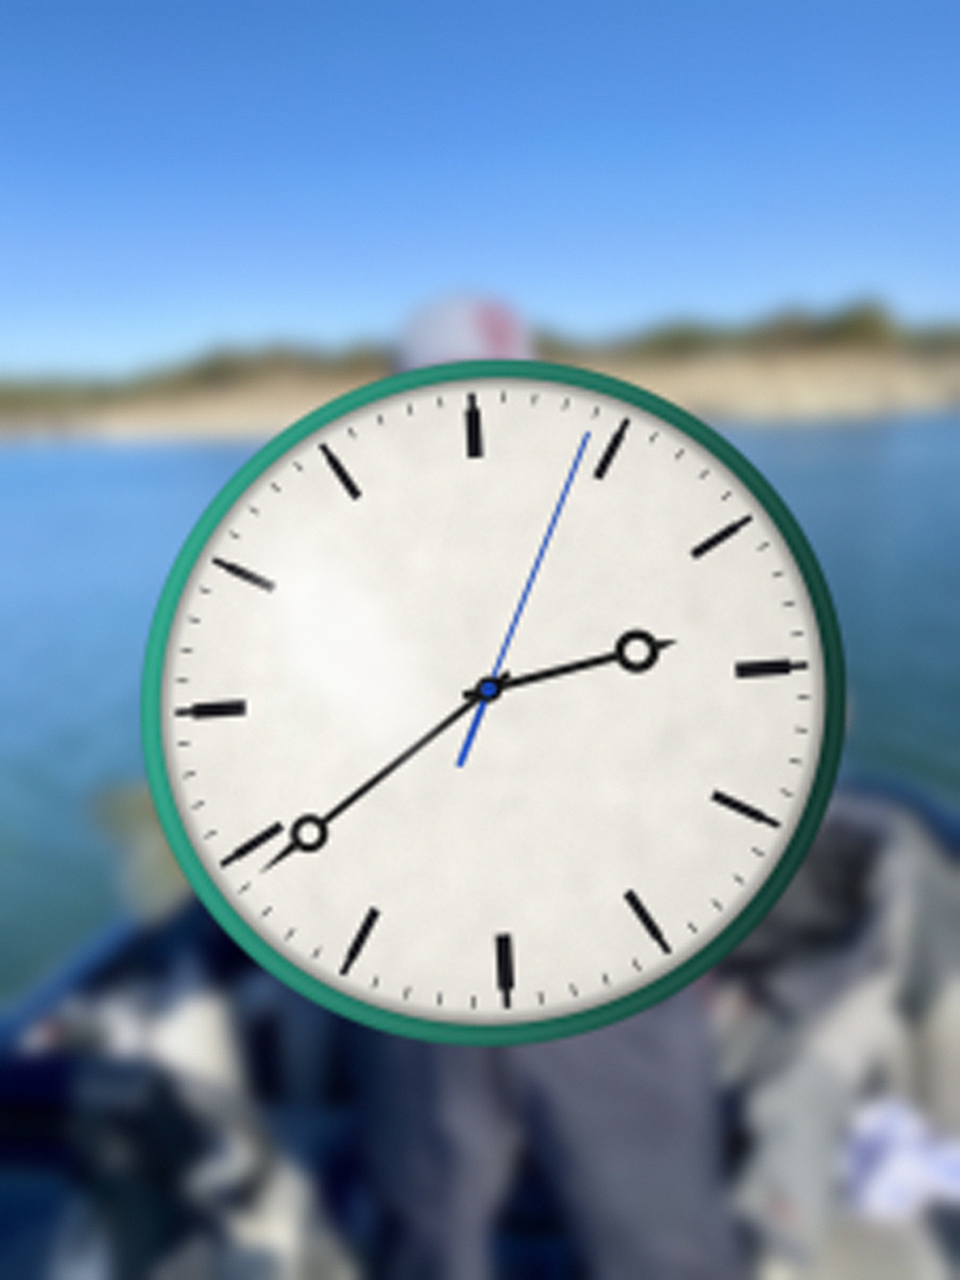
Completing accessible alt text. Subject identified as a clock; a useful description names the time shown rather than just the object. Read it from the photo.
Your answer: 2:39:04
